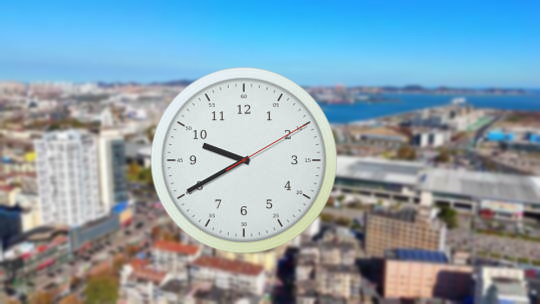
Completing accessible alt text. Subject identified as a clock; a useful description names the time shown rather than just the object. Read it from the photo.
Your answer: 9:40:10
